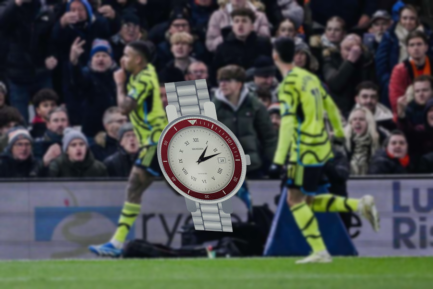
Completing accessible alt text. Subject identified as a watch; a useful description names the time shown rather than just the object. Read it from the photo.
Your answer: 1:12
